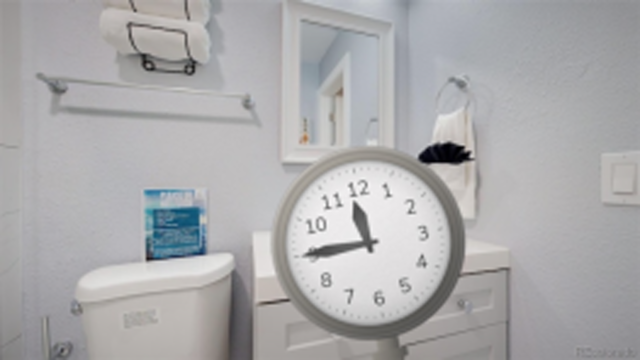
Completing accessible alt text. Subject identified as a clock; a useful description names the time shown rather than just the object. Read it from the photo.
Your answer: 11:45
